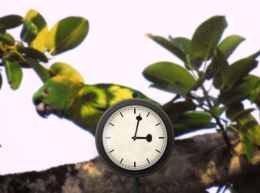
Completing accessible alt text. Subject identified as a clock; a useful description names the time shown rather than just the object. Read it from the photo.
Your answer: 3:02
